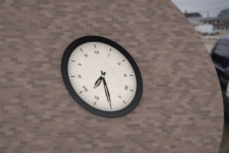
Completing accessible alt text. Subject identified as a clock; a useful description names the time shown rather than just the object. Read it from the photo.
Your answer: 7:30
